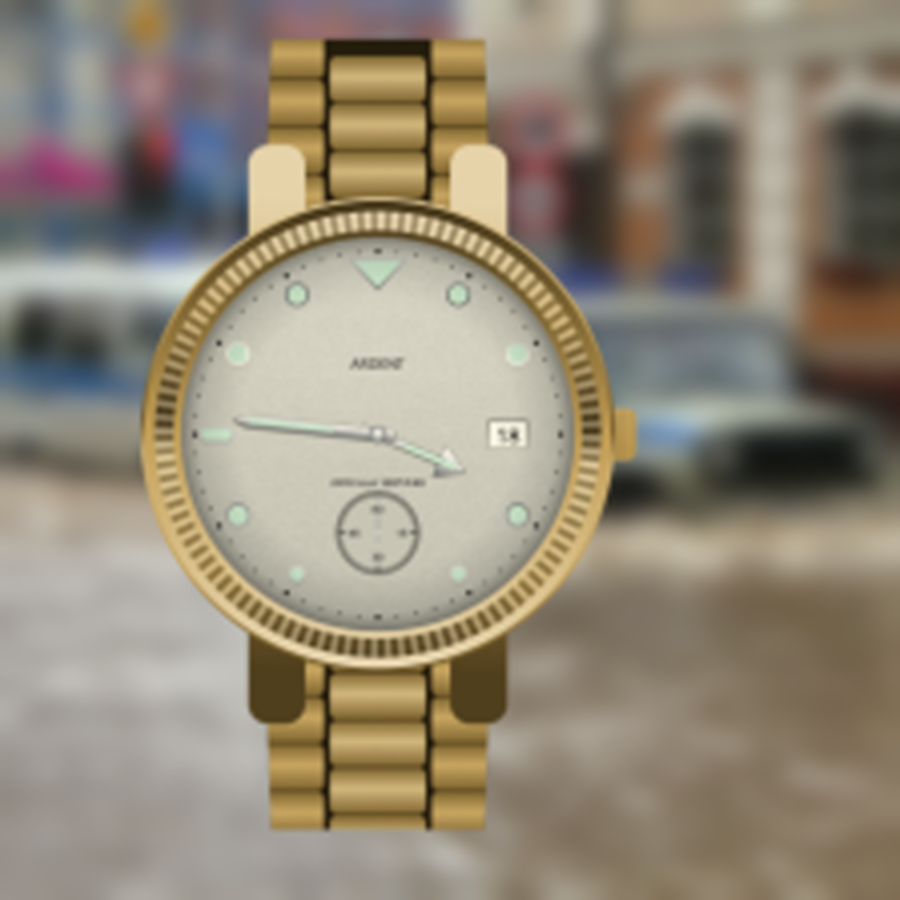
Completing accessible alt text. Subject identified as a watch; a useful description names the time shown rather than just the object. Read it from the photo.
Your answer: 3:46
